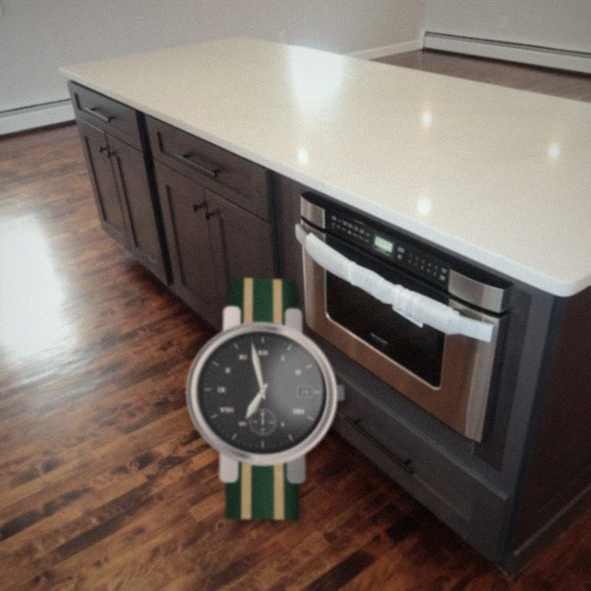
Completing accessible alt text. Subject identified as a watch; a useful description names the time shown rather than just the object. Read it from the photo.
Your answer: 6:58
